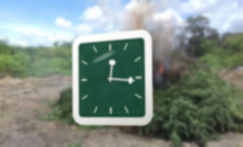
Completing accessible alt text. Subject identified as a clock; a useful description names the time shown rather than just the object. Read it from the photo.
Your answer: 12:16
